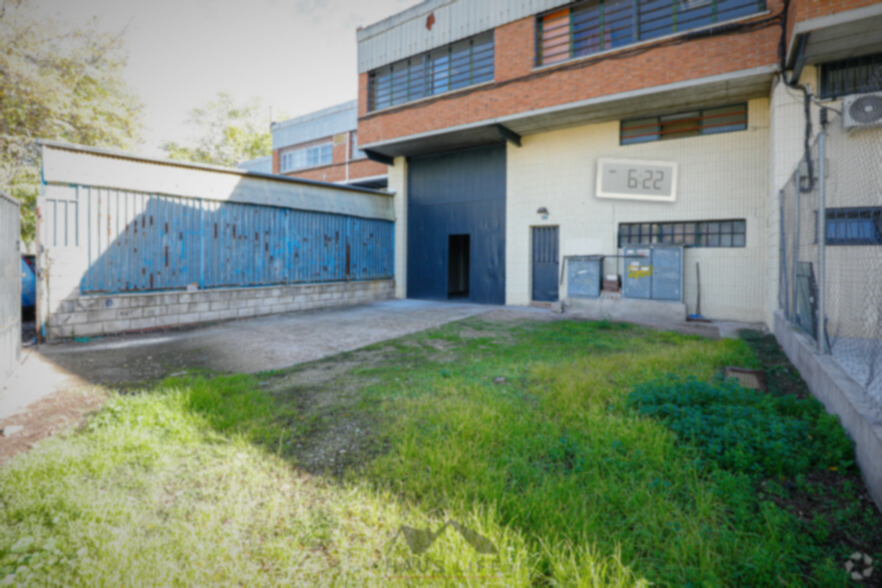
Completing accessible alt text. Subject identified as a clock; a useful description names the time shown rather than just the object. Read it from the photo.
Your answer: 6:22
